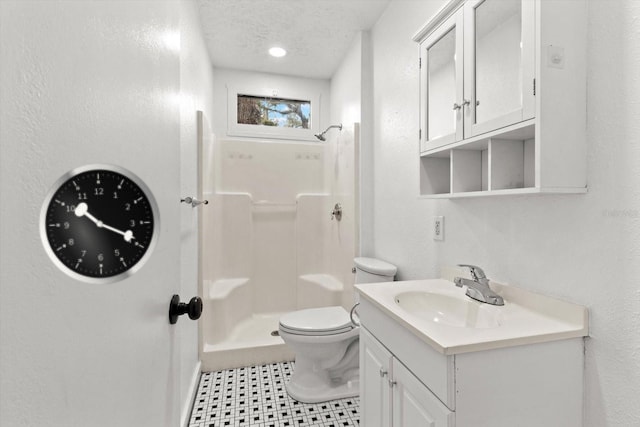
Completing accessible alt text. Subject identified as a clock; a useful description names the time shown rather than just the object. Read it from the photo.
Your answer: 10:19
